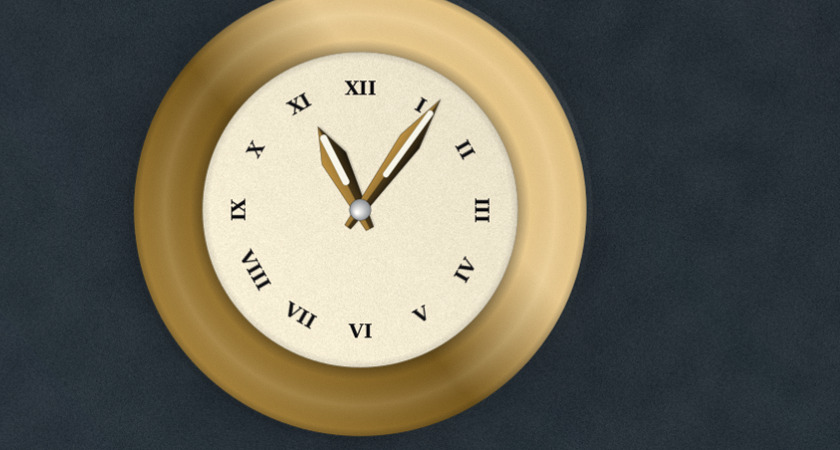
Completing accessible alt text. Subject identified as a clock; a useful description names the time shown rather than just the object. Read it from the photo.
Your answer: 11:06
